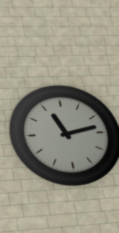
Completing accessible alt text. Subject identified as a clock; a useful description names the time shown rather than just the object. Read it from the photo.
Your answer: 11:13
